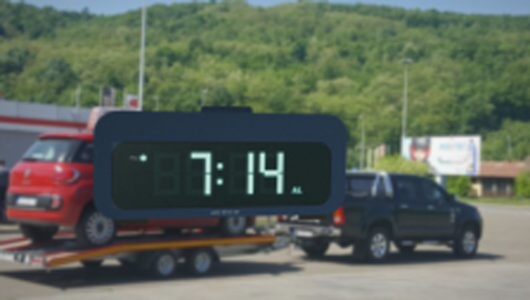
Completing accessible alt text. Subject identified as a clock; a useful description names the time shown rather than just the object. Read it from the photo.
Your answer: 7:14
